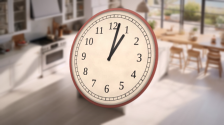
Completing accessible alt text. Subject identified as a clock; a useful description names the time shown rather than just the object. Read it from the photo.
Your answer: 1:02
